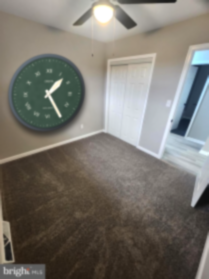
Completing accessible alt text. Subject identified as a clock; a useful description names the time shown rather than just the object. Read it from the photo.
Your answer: 1:25
